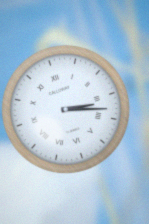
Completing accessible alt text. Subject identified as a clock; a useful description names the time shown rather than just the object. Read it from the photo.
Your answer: 3:18
